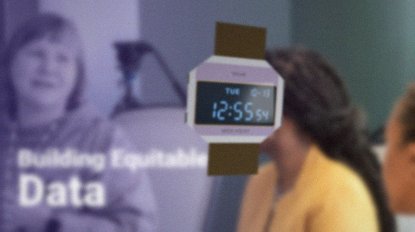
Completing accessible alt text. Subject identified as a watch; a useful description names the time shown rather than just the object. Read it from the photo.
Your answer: 12:55:54
